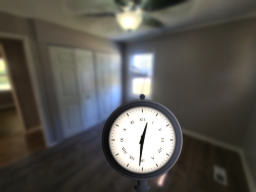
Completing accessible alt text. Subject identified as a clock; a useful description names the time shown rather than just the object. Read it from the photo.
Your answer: 12:31
